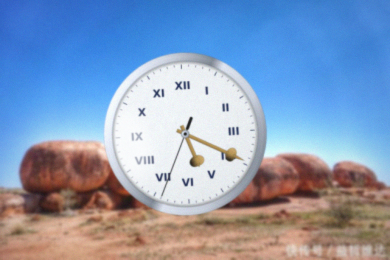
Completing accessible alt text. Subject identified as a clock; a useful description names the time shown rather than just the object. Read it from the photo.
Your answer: 5:19:34
